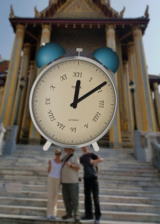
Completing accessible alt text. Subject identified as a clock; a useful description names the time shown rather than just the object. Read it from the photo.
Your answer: 12:09
